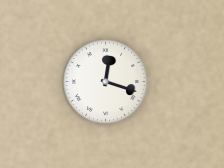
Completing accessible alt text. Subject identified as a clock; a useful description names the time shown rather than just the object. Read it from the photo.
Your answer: 12:18
